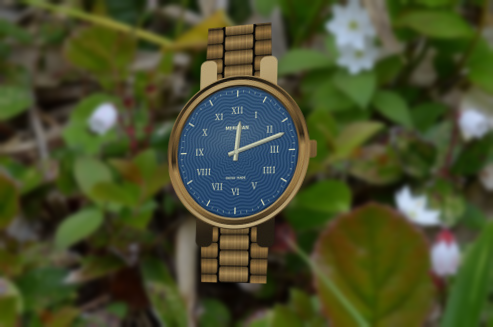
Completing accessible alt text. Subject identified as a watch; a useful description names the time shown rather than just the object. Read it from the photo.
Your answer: 12:12
